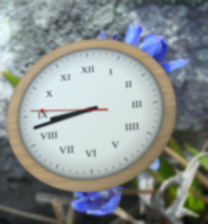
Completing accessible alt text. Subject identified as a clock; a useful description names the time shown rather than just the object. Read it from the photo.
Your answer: 8:42:46
